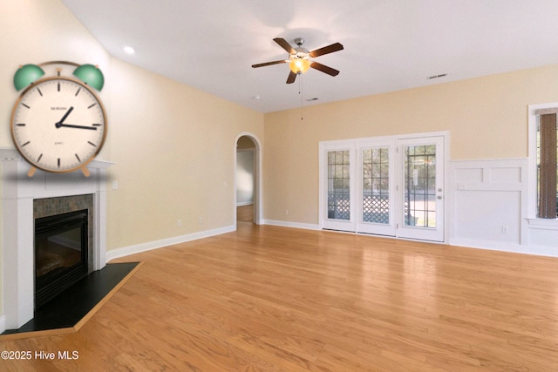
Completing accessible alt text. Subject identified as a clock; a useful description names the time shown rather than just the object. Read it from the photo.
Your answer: 1:16
